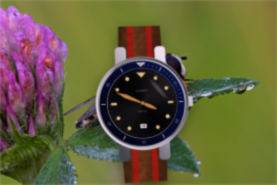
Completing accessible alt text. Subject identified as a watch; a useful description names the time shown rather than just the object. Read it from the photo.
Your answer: 3:49
